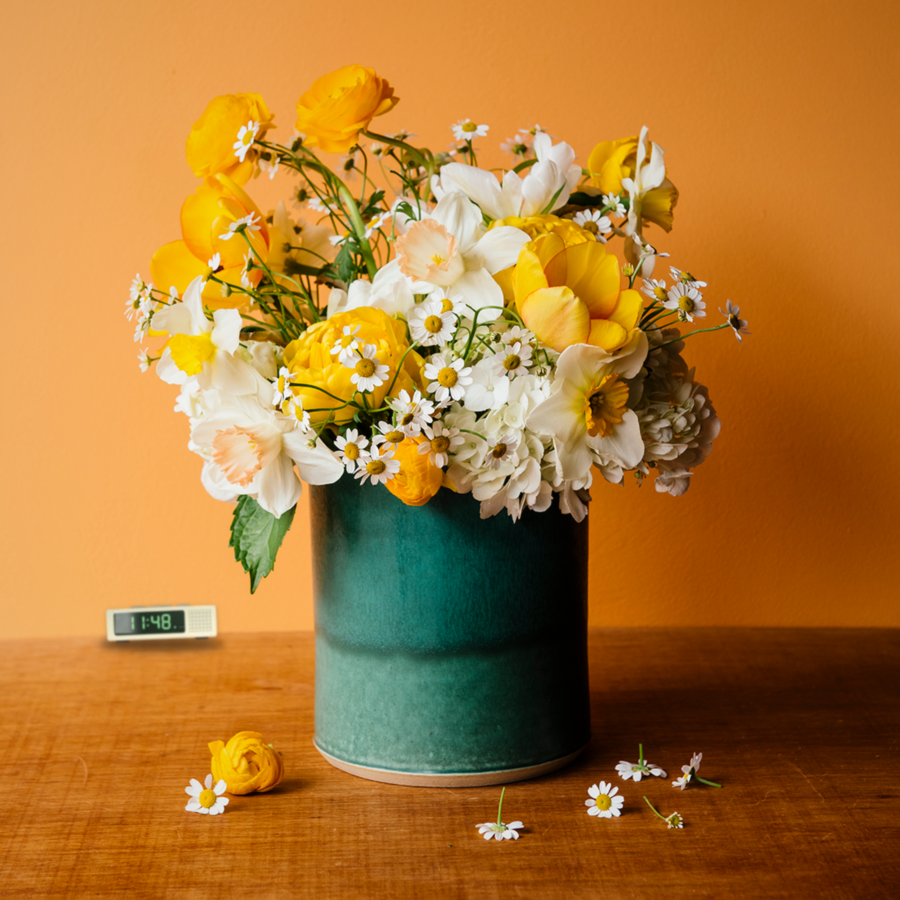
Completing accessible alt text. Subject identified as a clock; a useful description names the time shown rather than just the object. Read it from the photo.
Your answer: 11:48
